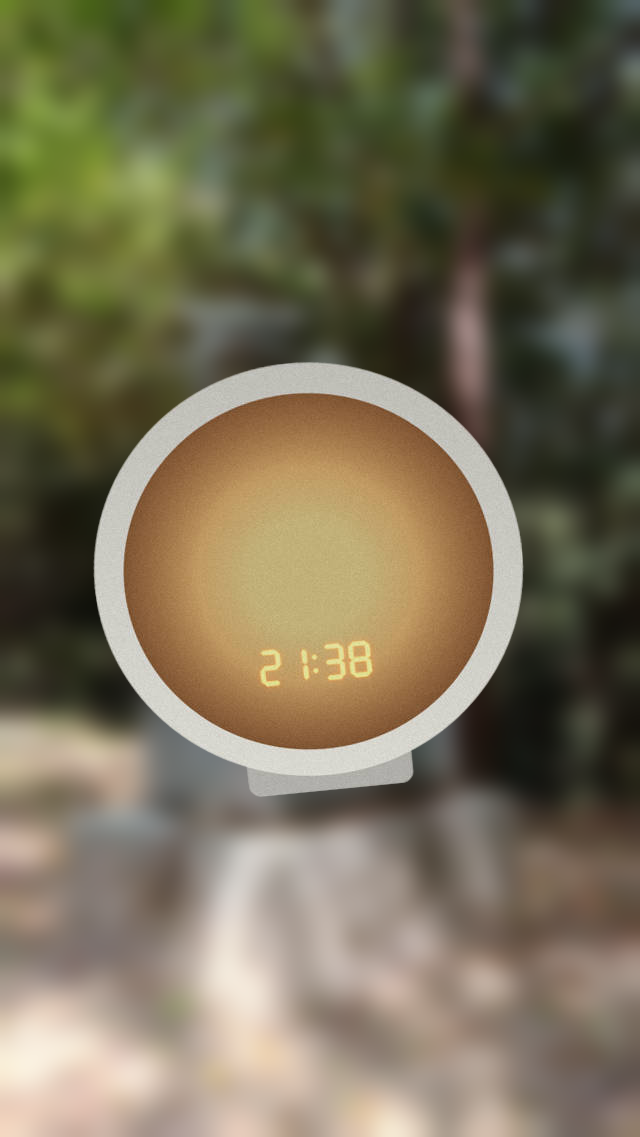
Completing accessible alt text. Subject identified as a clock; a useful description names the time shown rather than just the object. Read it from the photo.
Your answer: 21:38
